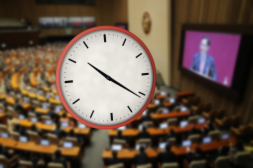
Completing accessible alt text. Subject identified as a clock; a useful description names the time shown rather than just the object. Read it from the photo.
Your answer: 10:21
